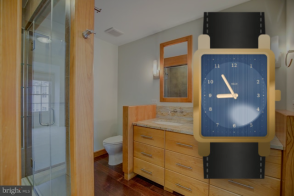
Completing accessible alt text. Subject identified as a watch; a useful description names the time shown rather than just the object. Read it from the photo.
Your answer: 8:55
